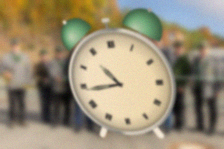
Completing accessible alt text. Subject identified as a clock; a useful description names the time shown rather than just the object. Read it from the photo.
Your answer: 10:44
